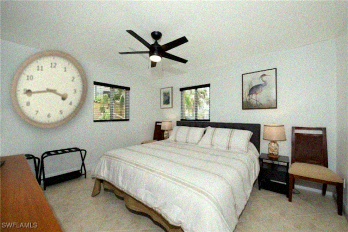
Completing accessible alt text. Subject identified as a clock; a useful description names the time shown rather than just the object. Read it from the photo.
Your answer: 3:44
